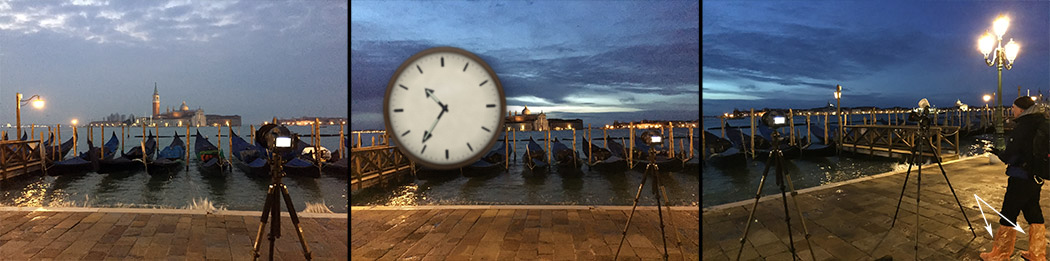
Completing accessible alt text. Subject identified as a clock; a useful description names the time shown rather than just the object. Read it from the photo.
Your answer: 10:36
